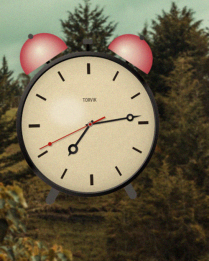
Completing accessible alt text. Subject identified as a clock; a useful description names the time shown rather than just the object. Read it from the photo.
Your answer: 7:13:41
